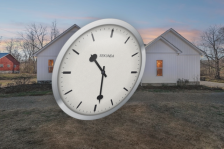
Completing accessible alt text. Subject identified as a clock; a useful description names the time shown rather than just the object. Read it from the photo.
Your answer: 10:29
